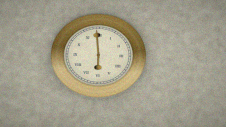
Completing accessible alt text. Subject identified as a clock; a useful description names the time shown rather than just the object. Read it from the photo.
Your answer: 5:59
